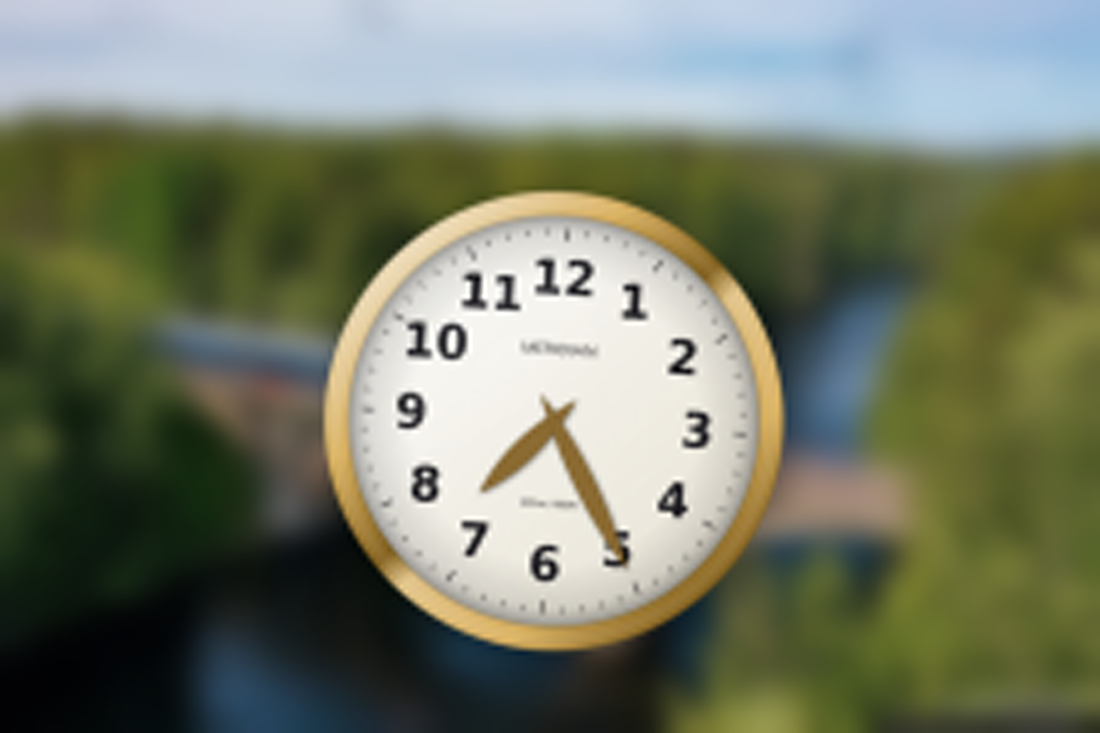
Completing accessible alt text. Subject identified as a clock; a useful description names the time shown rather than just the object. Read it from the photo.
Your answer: 7:25
